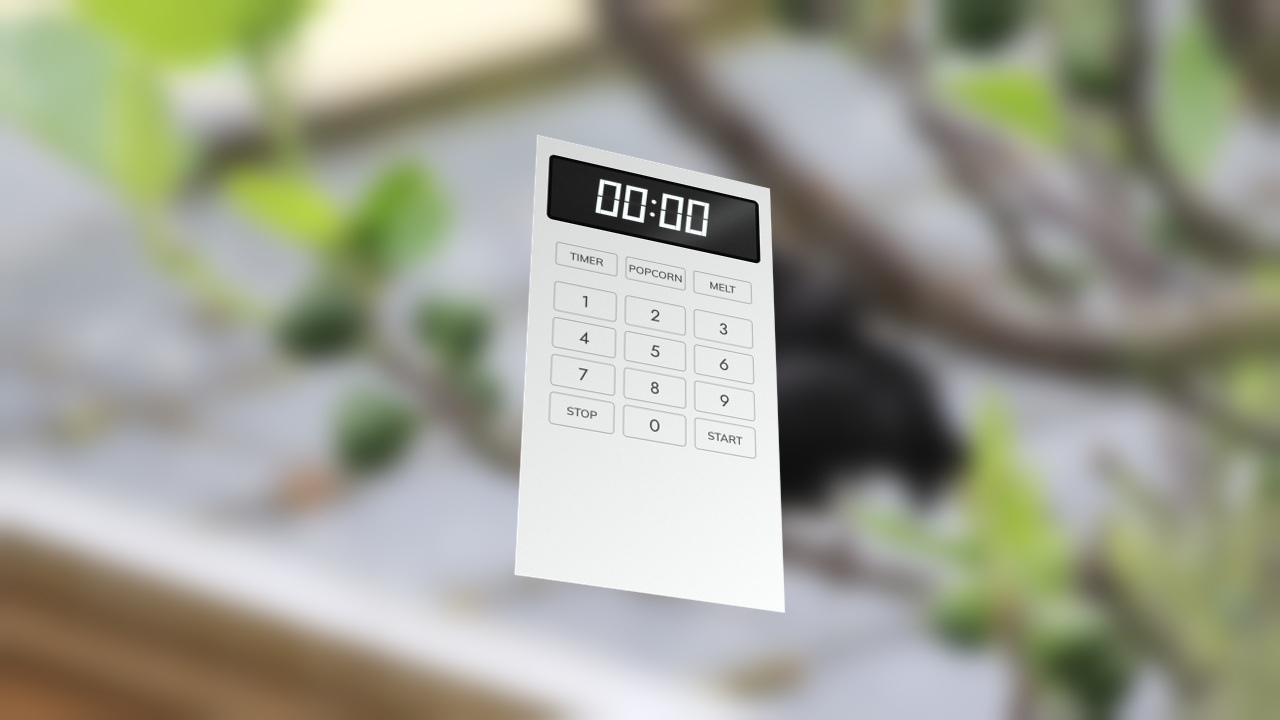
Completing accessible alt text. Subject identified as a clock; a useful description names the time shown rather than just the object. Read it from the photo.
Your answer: 0:00
